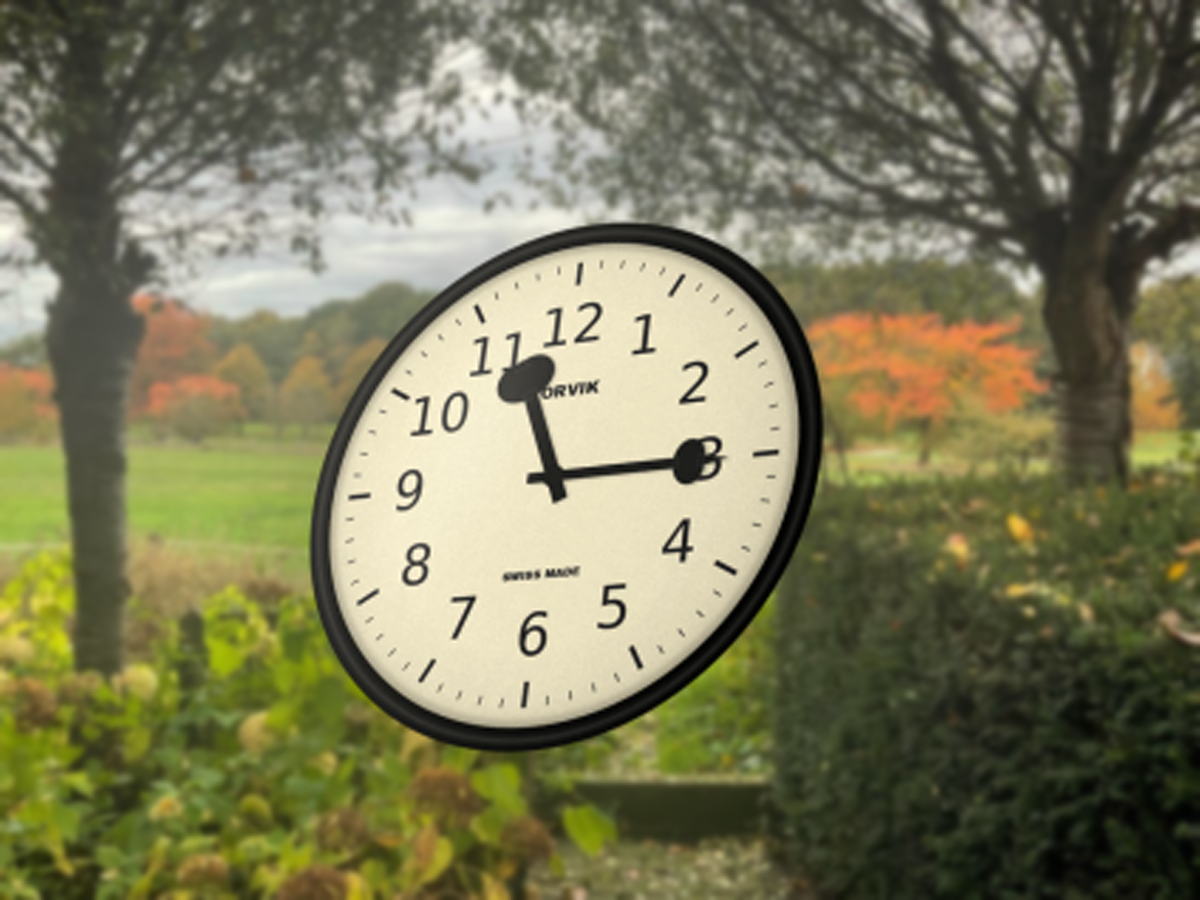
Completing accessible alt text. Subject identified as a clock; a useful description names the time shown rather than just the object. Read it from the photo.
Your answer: 11:15
